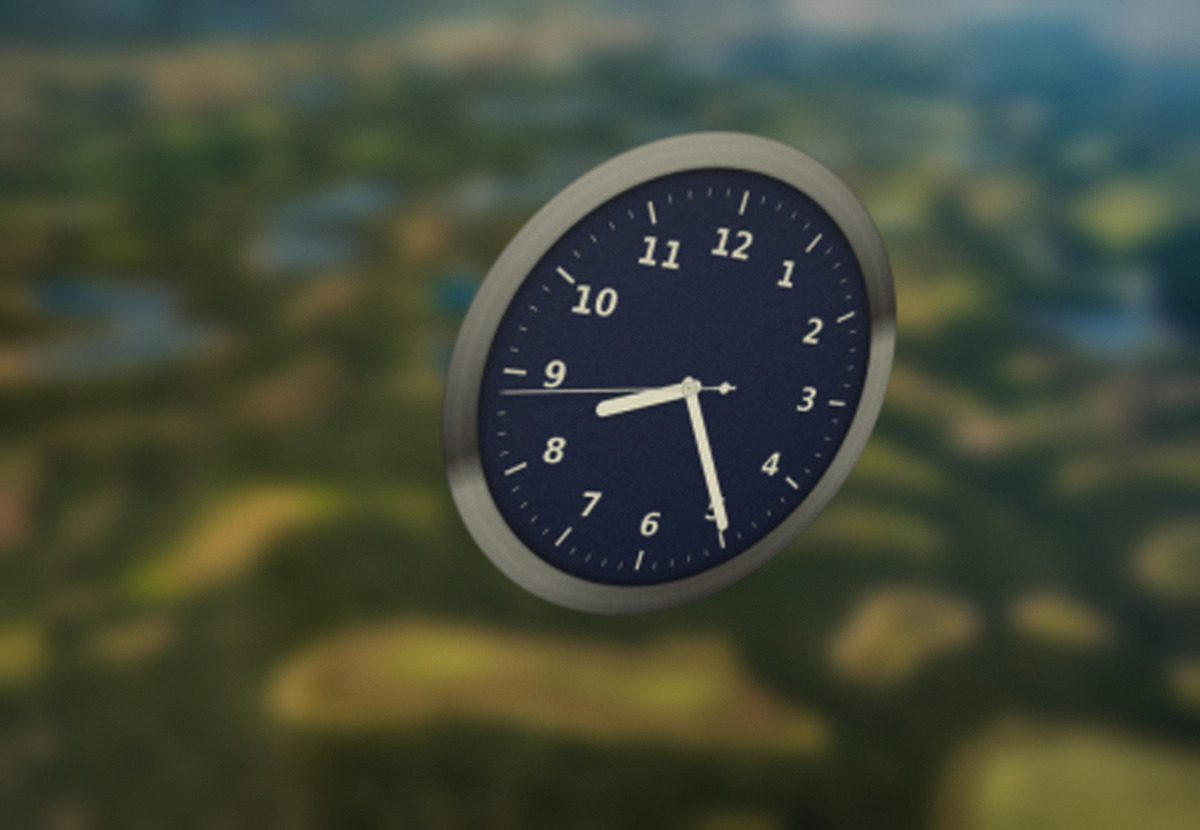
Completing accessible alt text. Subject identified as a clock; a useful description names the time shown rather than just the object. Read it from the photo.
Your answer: 8:24:44
